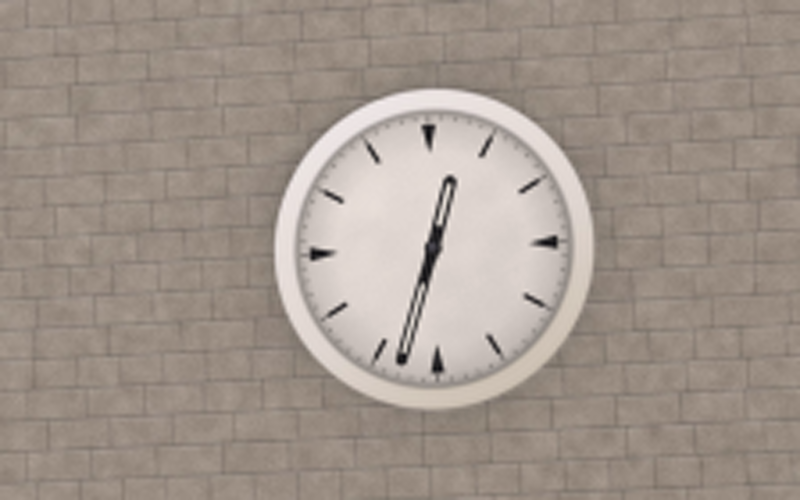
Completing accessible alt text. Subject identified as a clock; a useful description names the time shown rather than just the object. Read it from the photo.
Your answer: 12:33
